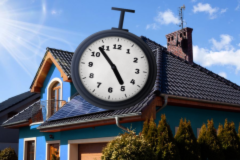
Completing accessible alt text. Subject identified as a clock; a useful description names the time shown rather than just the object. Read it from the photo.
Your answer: 4:53
